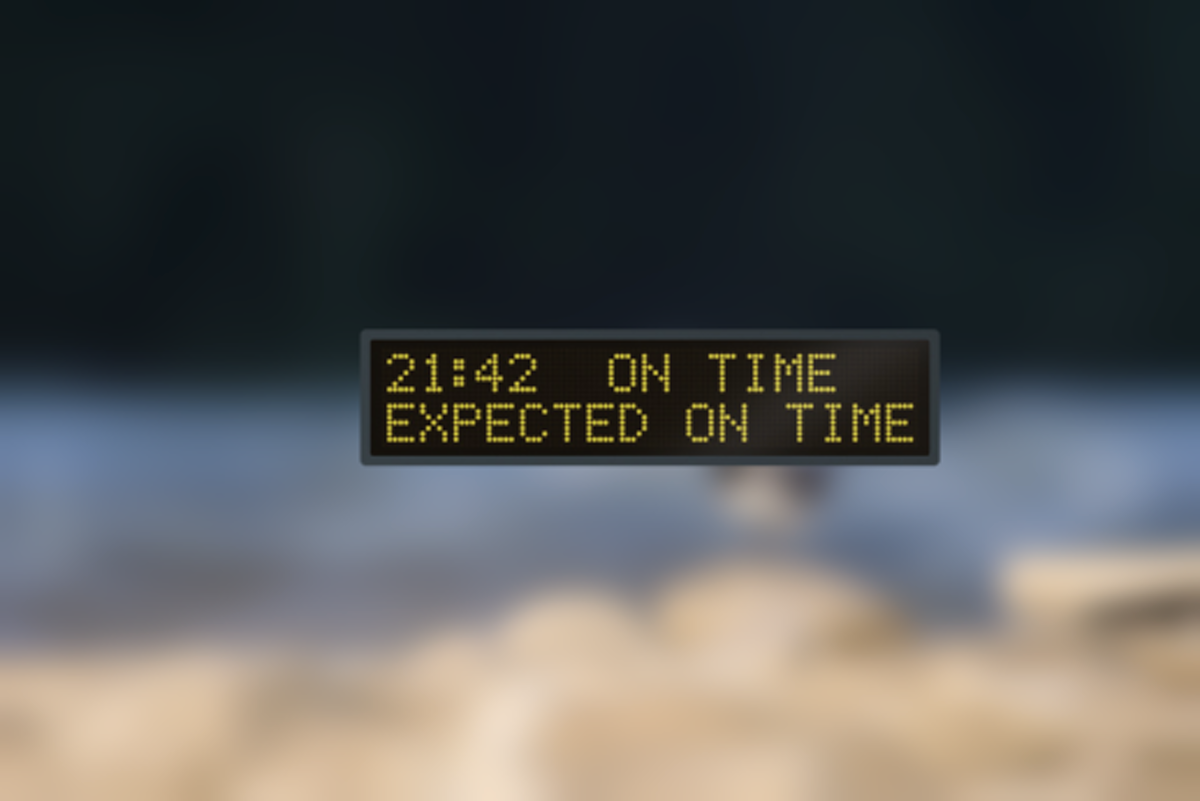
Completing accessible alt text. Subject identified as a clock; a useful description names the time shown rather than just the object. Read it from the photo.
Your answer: 21:42
